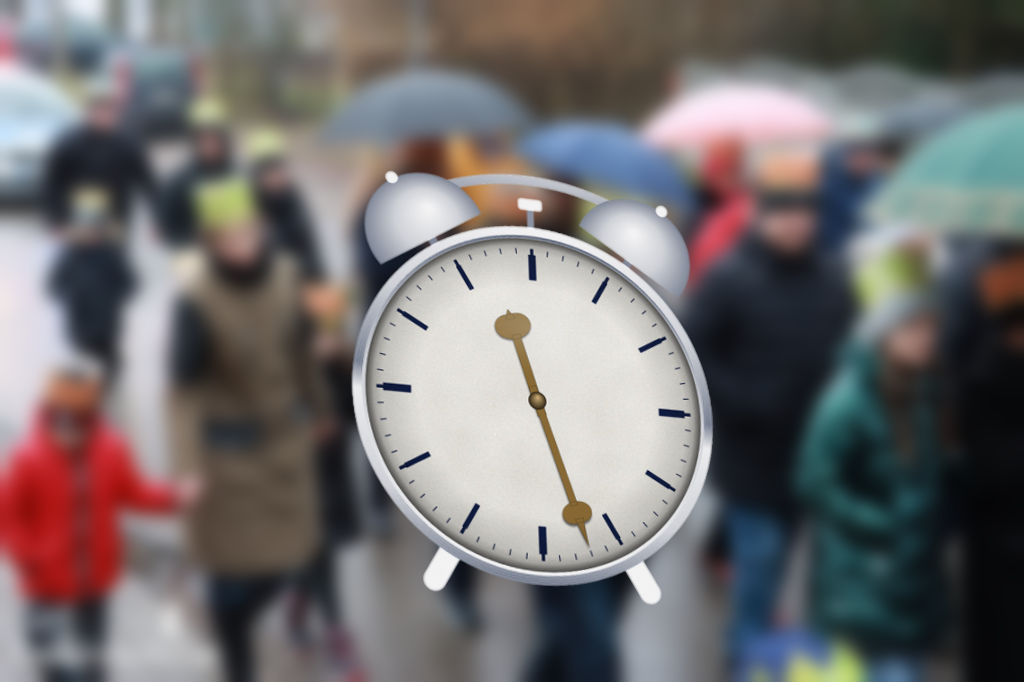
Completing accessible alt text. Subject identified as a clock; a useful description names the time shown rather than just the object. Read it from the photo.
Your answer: 11:27
